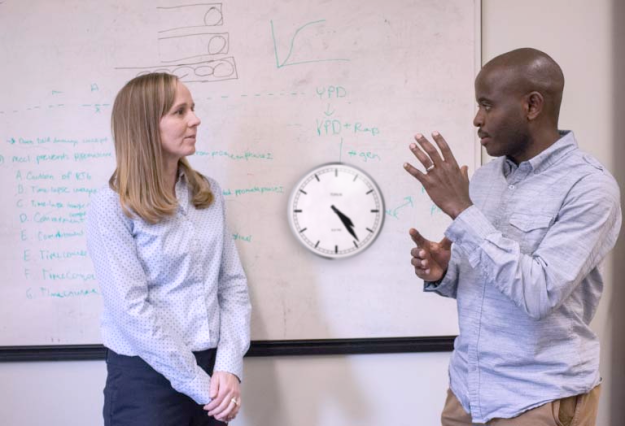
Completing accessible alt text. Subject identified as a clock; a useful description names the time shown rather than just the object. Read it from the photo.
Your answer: 4:24
